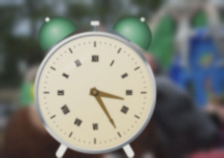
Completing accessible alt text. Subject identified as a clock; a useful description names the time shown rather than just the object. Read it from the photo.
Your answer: 3:25
